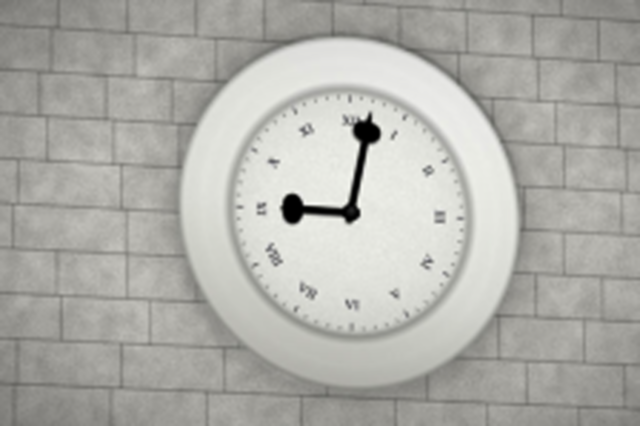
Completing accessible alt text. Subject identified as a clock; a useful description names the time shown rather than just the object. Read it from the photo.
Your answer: 9:02
